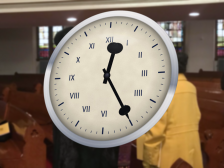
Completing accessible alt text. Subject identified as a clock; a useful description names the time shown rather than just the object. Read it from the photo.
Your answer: 12:25
